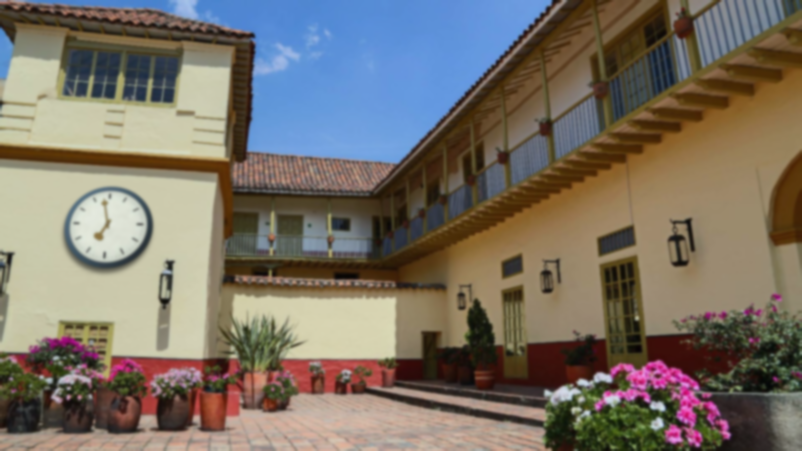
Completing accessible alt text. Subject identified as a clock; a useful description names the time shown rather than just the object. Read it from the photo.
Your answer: 6:58
